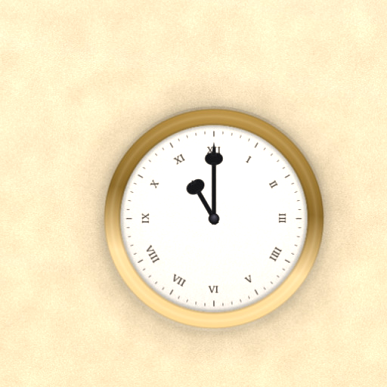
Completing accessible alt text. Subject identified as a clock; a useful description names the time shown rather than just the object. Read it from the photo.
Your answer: 11:00
